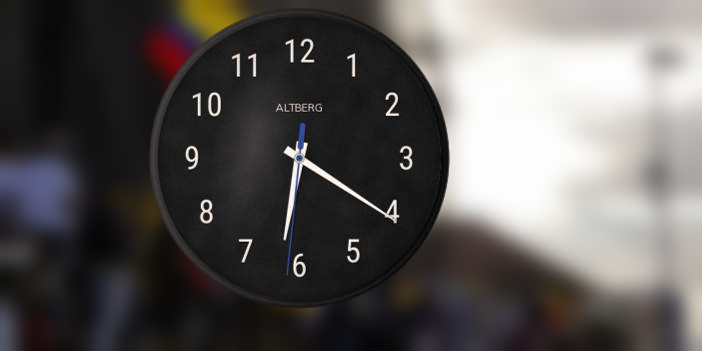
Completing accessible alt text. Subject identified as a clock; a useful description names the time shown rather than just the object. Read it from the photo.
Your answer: 6:20:31
